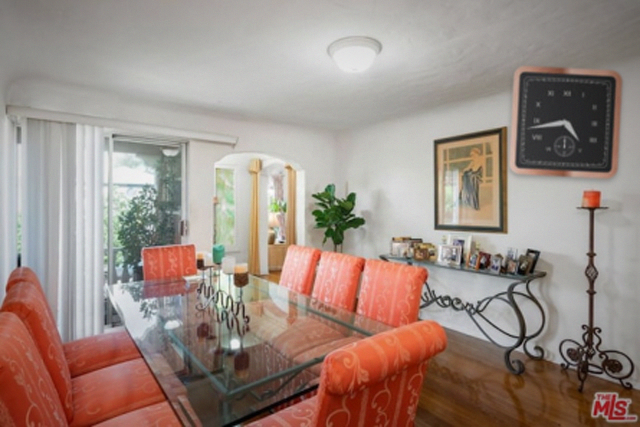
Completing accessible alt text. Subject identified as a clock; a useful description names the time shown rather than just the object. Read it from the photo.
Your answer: 4:43
